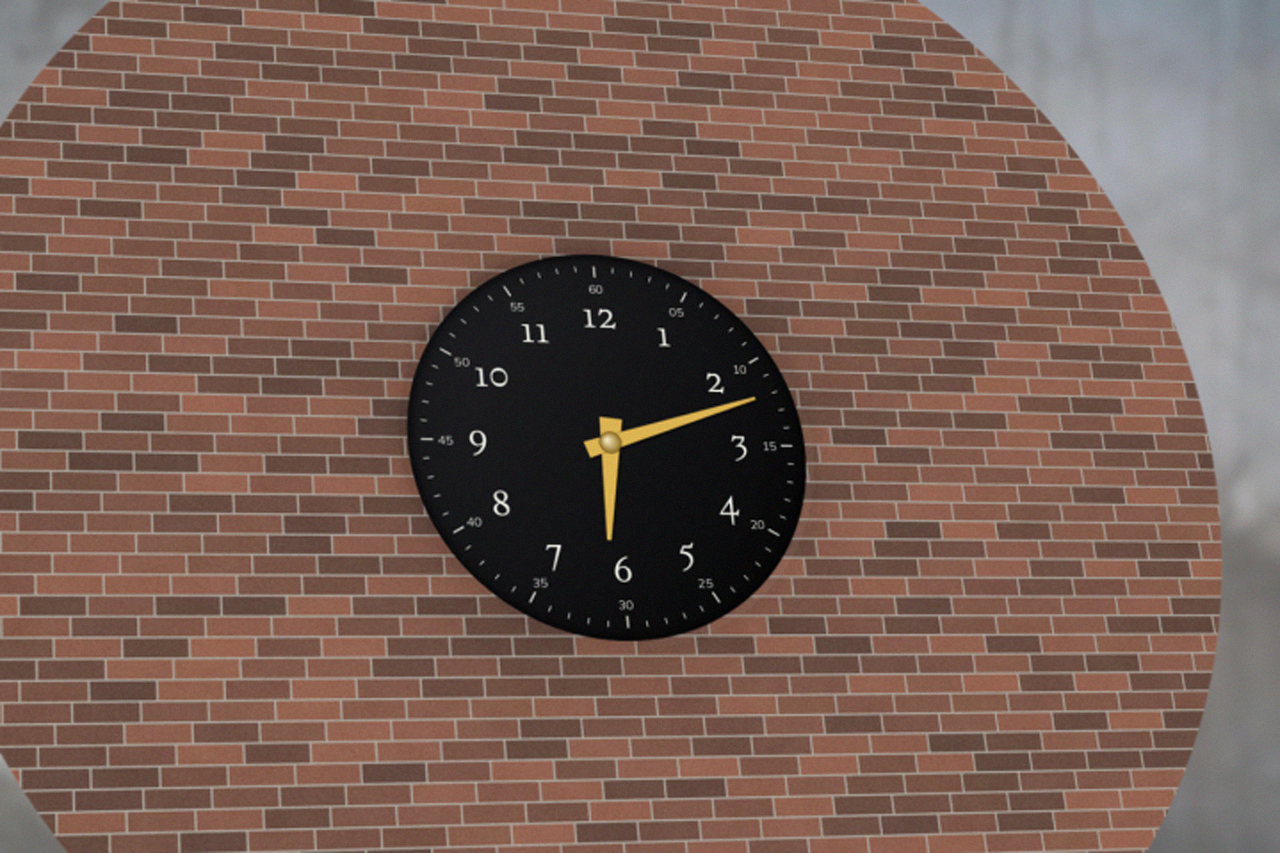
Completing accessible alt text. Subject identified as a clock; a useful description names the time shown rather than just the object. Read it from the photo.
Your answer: 6:12
